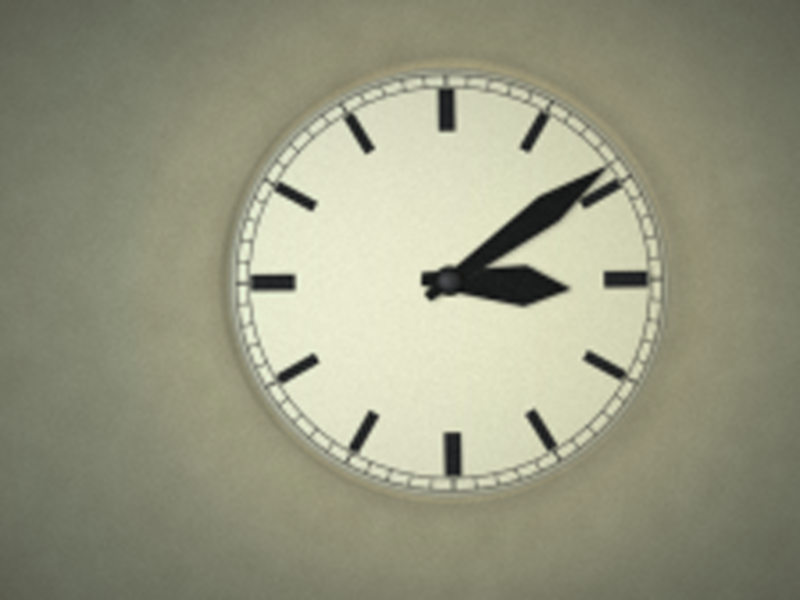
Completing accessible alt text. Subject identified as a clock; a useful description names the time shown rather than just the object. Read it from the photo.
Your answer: 3:09
